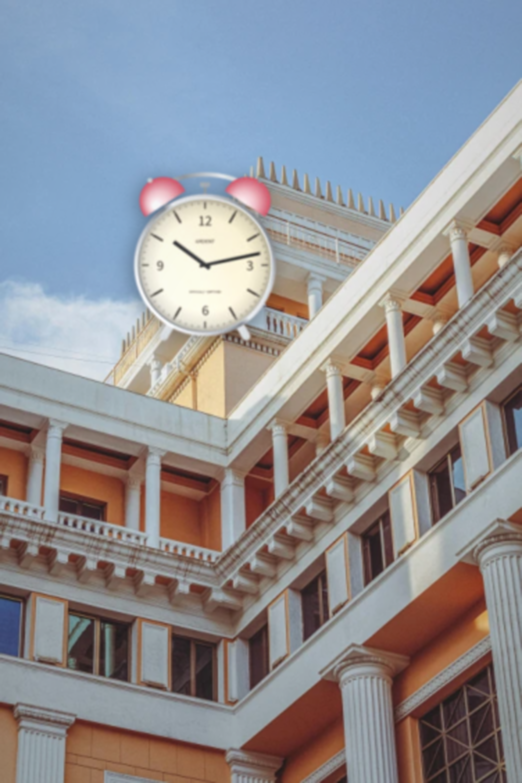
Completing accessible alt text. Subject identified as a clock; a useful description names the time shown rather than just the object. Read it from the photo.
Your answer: 10:13
